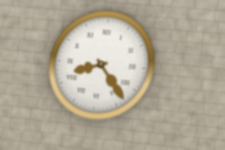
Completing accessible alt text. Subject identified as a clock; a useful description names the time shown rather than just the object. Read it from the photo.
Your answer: 8:23
